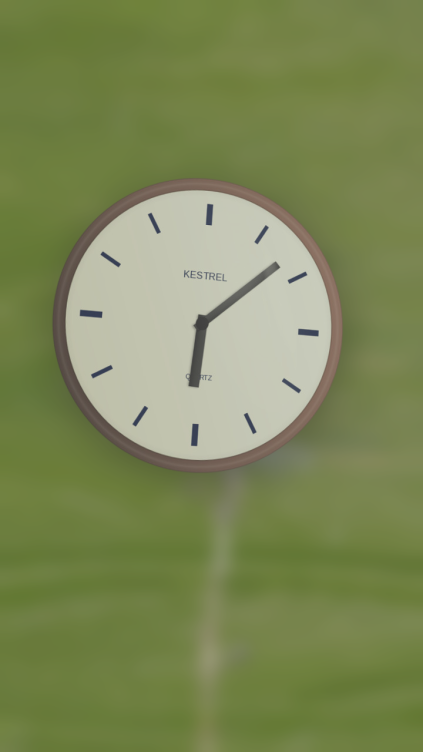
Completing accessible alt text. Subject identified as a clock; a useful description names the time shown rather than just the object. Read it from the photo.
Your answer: 6:08
